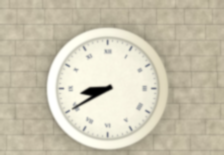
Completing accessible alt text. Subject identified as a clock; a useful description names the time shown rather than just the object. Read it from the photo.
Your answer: 8:40
